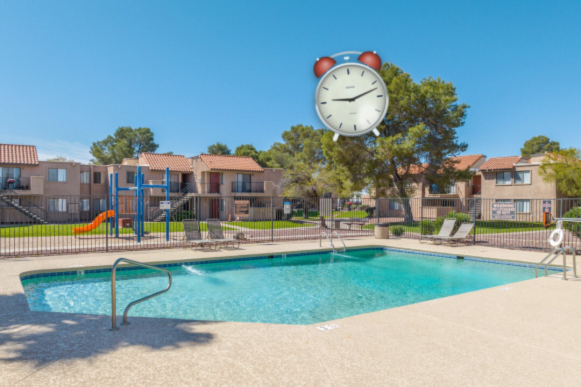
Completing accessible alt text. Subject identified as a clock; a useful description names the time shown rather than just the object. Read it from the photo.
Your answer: 9:12
